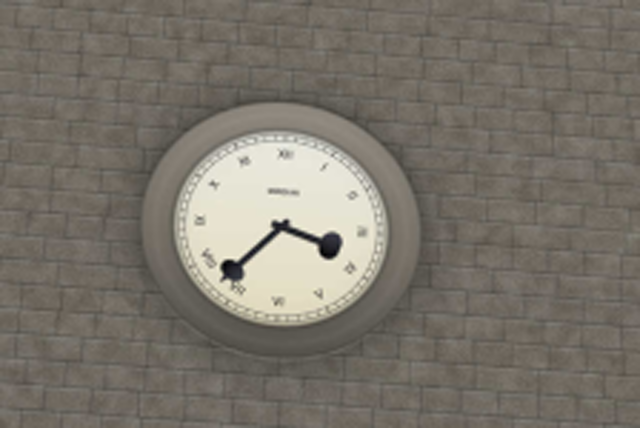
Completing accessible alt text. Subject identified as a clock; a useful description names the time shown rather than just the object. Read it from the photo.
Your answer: 3:37
